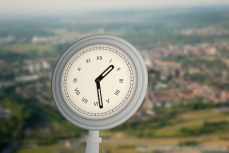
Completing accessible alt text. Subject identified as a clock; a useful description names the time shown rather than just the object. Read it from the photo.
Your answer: 1:28
